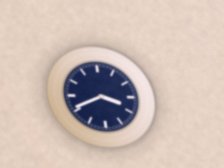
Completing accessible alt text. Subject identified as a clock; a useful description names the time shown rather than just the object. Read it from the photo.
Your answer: 3:41
